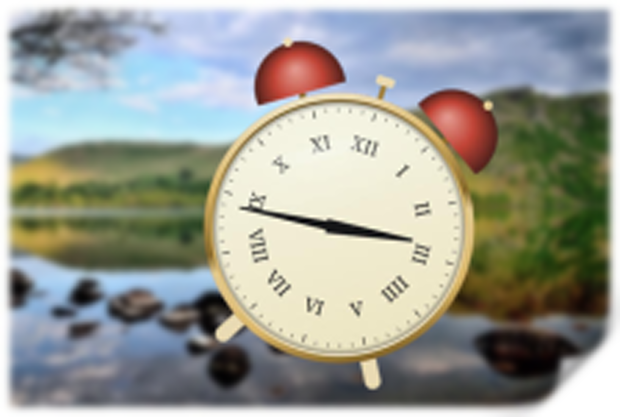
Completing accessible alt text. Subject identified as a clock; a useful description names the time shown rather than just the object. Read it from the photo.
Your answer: 2:44
